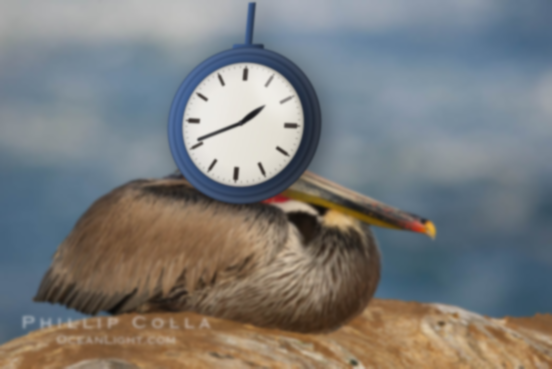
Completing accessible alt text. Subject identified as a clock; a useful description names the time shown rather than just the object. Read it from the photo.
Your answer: 1:41
